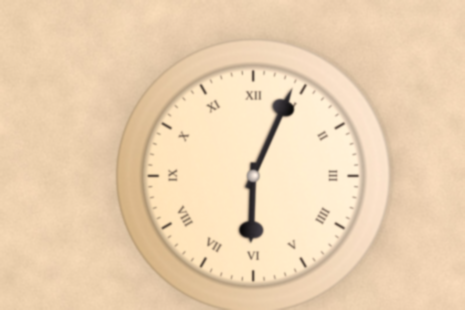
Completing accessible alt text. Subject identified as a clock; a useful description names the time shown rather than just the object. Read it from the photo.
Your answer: 6:04
